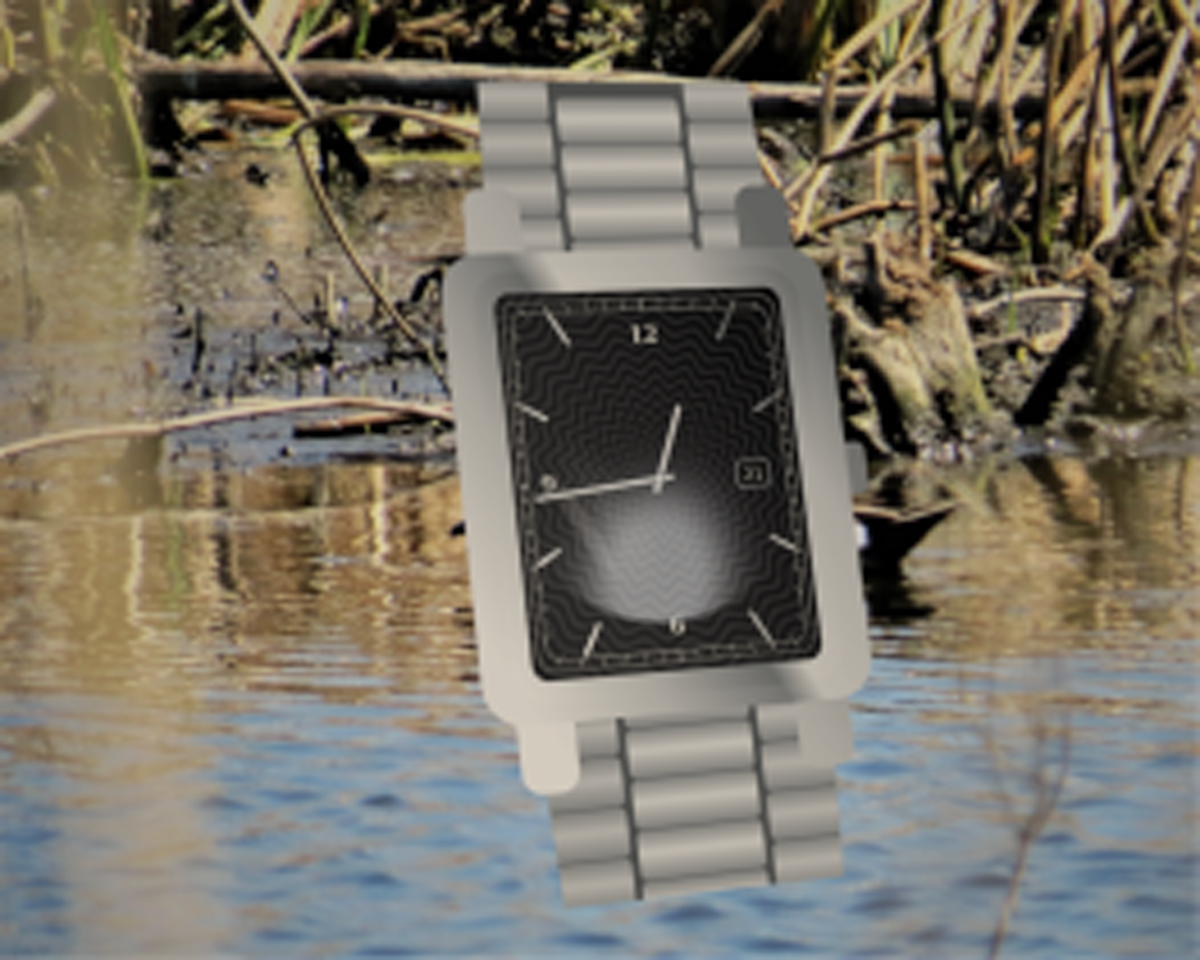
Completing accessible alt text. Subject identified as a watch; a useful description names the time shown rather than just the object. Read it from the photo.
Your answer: 12:44
